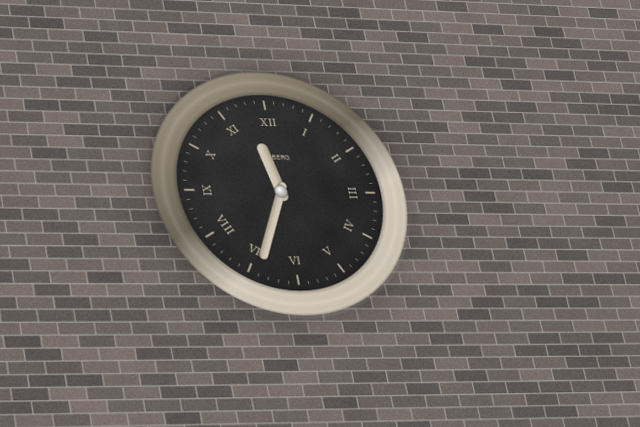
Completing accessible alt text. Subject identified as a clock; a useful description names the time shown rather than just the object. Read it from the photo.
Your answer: 11:34
